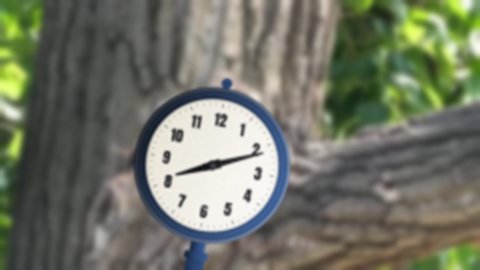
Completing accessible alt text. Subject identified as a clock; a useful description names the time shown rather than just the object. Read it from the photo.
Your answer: 8:11
